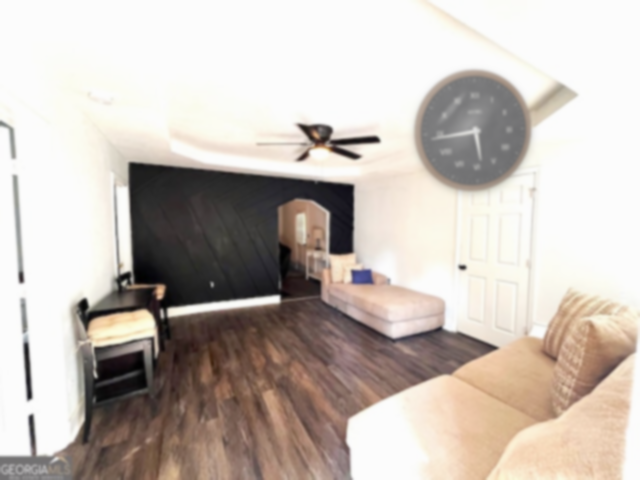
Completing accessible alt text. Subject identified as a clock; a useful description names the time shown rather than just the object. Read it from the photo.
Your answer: 5:44
